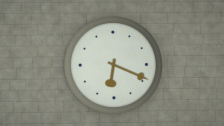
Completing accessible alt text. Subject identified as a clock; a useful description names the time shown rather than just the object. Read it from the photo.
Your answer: 6:19
